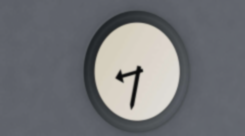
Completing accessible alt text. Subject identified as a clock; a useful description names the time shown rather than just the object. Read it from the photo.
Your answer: 8:32
